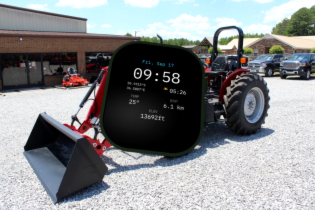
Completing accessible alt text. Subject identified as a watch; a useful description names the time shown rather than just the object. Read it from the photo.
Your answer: 9:58
